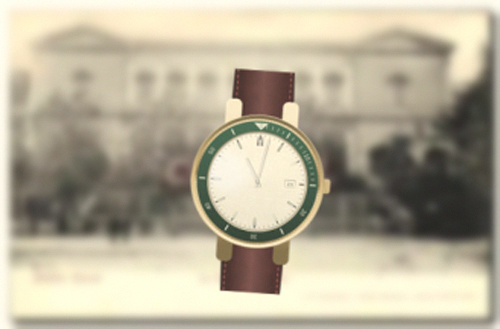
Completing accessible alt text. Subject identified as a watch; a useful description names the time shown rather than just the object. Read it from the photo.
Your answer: 11:02
